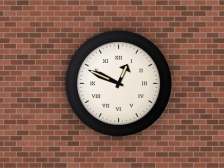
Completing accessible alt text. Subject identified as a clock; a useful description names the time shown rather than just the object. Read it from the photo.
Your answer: 12:49
